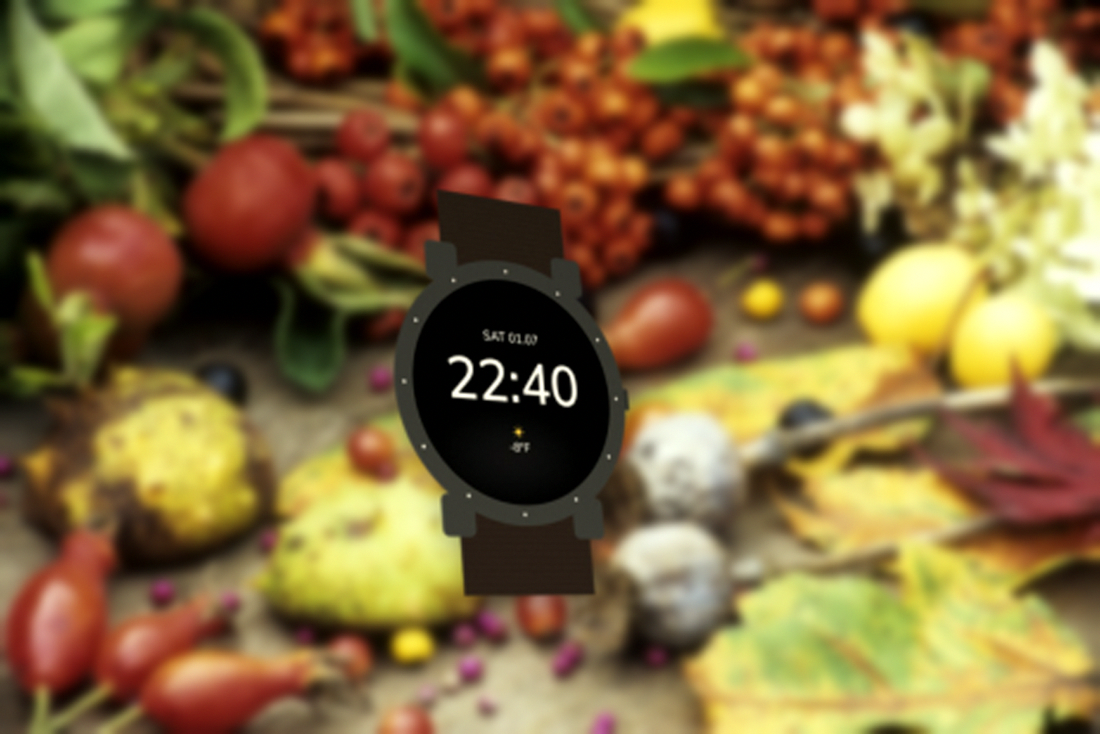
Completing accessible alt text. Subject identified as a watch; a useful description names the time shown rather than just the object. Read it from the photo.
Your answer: 22:40
